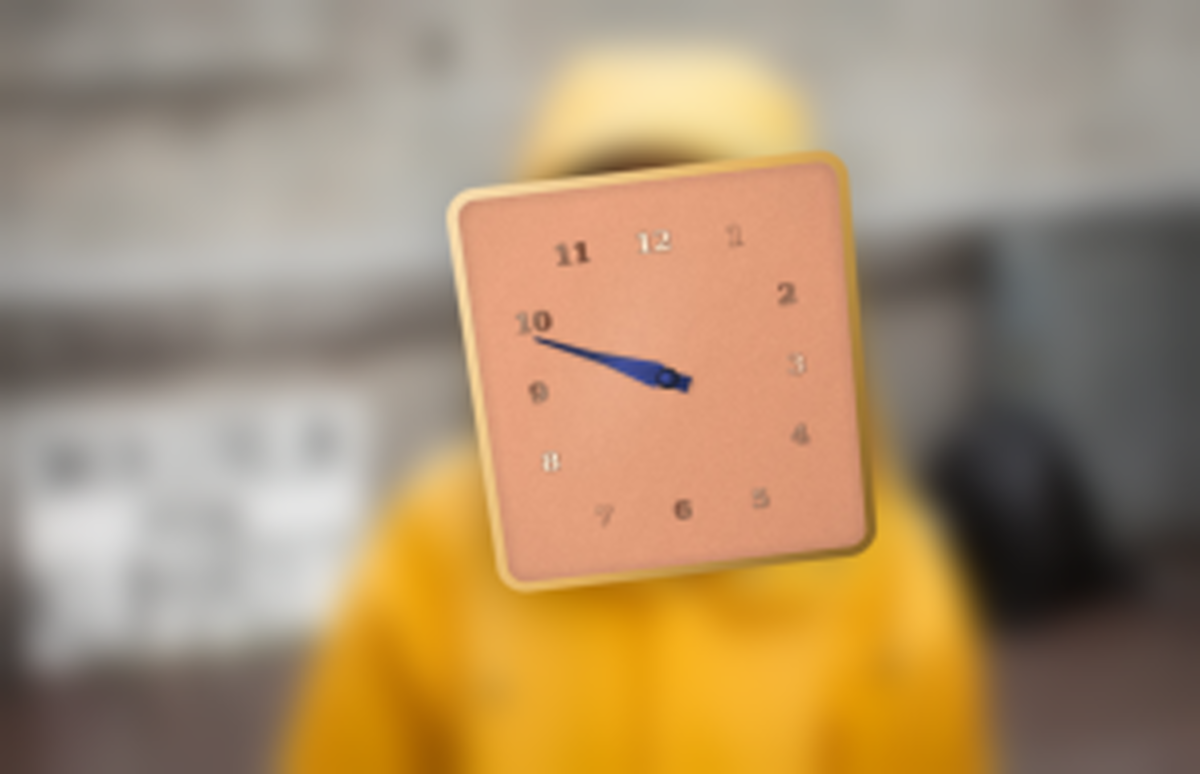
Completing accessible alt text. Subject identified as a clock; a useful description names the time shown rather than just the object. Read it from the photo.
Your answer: 9:49
